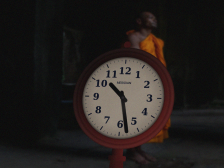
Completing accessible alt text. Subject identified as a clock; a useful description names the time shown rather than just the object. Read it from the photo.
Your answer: 10:28
